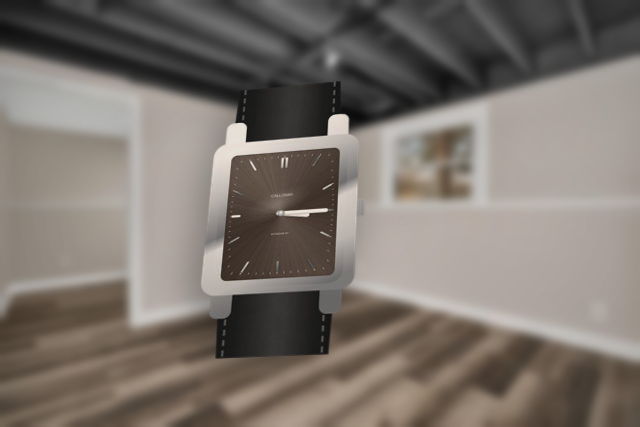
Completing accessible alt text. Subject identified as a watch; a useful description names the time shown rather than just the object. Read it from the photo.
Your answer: 3:15
